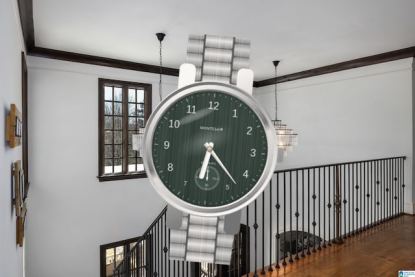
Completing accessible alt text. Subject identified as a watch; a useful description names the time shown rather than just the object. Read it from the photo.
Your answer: 6:23
